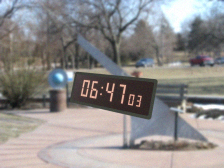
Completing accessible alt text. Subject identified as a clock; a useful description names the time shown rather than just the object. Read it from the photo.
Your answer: 6:47:03
